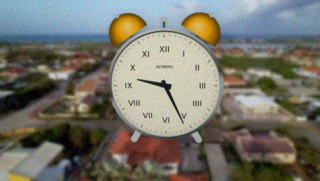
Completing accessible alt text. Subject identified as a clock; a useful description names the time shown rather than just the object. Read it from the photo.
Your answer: 9:26
